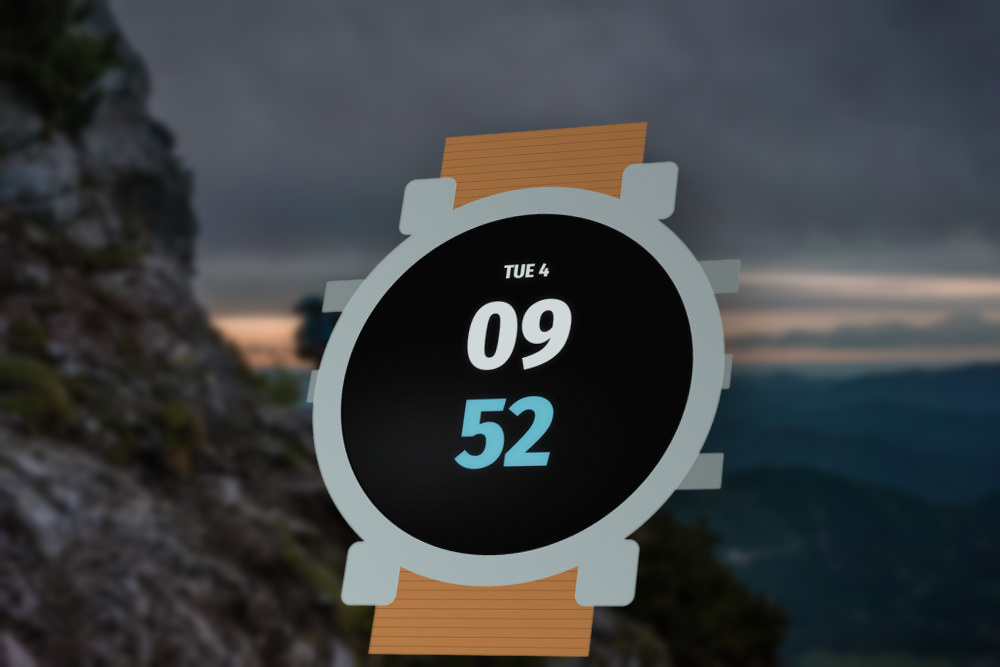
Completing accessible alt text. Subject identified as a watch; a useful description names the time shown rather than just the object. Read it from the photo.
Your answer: 9:52
